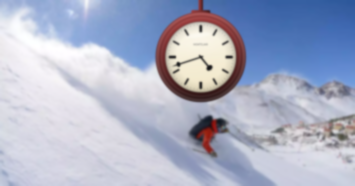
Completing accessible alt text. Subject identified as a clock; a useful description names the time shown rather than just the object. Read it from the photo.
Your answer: 4:42
